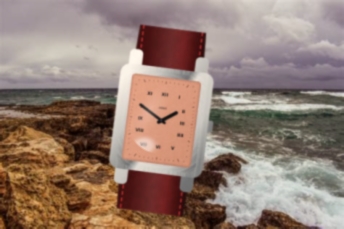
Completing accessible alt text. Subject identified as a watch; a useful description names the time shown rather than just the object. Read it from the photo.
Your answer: 1:50
